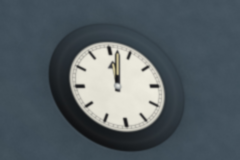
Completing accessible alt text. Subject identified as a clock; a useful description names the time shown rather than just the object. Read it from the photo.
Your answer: 12:02
